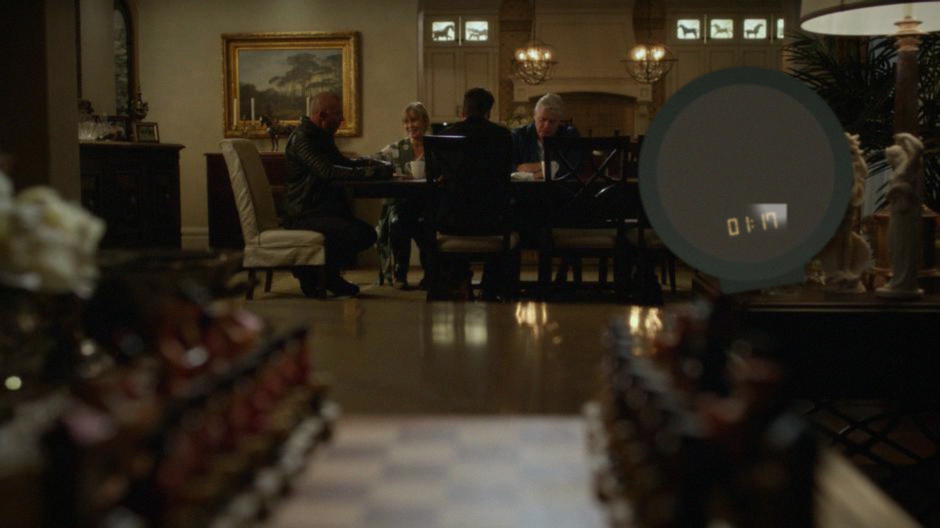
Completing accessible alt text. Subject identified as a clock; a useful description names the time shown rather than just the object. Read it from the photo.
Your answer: 1:17
